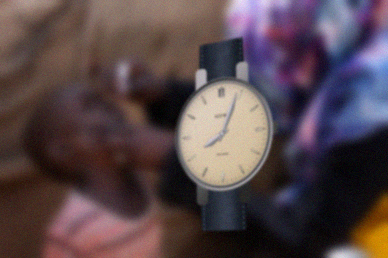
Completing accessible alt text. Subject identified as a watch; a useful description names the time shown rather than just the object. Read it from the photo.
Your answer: 8:04
